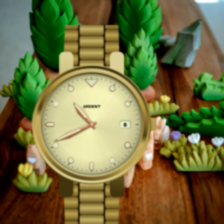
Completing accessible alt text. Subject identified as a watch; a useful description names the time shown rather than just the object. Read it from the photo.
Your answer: 10:41
